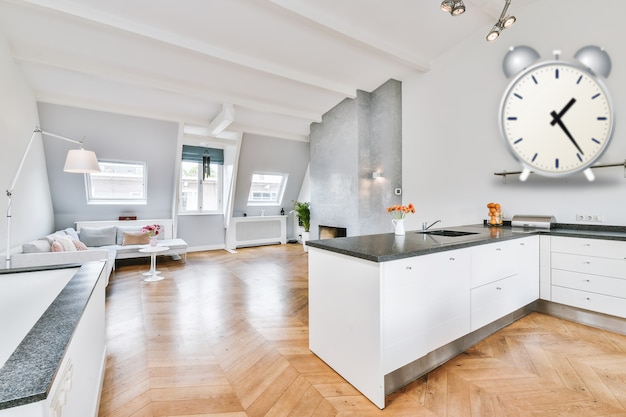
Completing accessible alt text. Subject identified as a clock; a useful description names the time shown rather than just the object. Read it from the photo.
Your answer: 1:24
